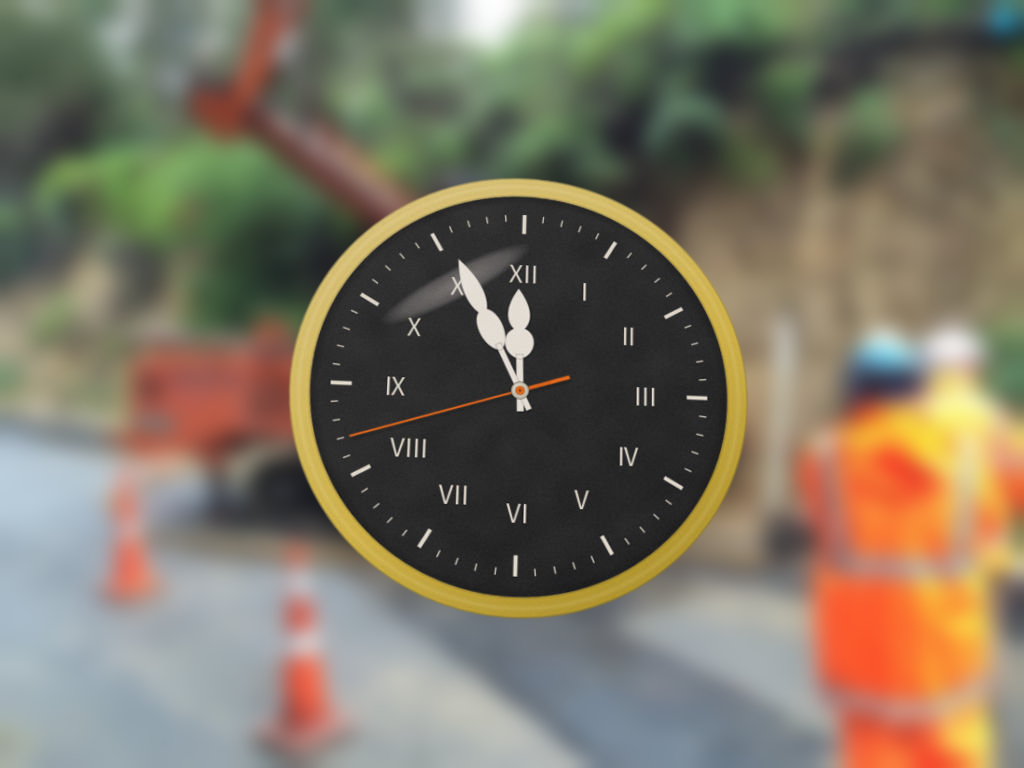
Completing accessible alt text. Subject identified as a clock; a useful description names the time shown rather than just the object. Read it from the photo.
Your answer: 11:55:42
